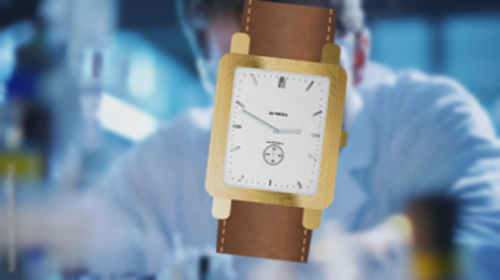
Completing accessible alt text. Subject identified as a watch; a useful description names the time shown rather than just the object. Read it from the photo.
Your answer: 2:49
